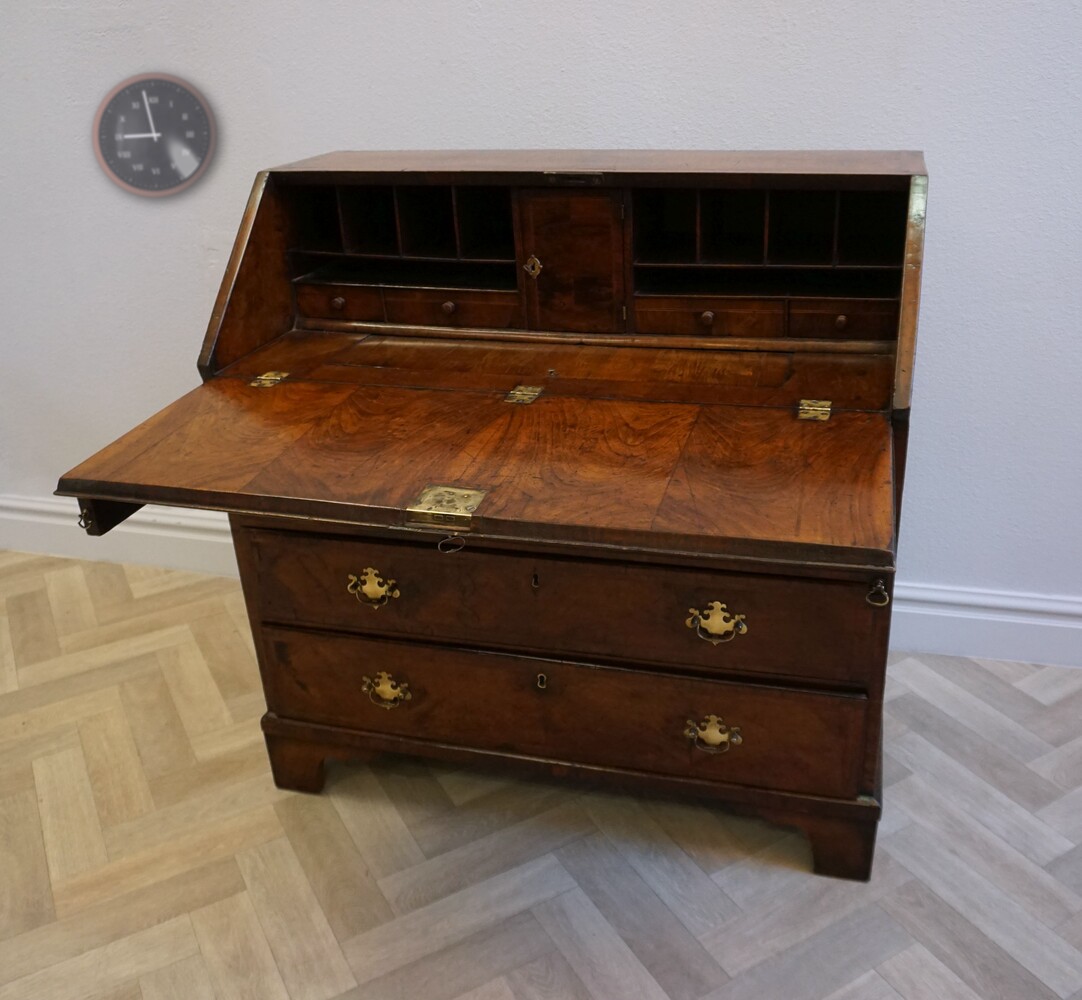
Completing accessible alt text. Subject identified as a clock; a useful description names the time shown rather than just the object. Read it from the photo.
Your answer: 8:58
